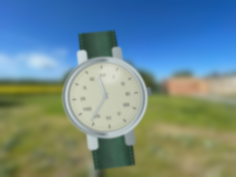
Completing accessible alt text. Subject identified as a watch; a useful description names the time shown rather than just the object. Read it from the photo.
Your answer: 11:36
